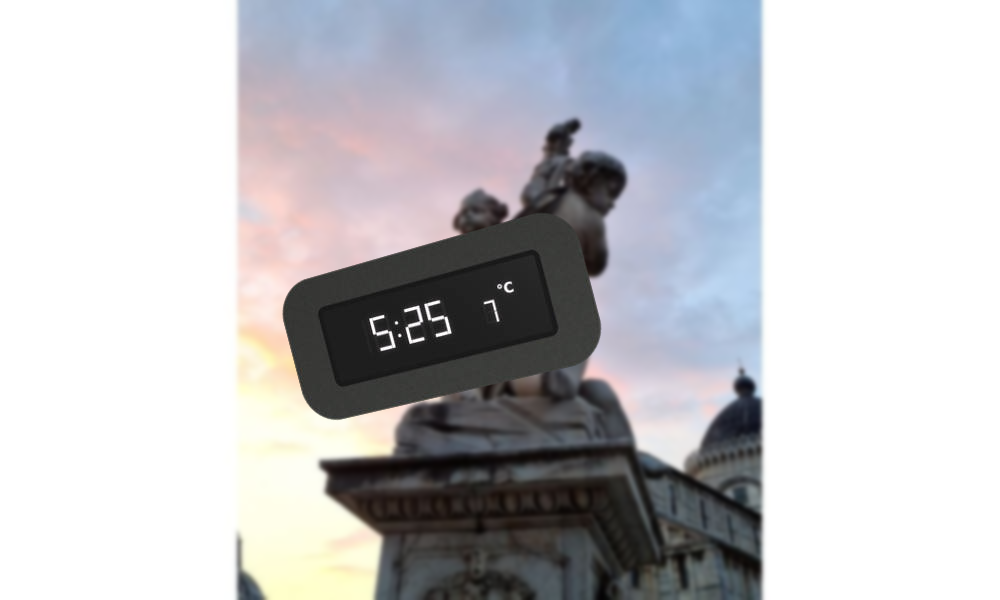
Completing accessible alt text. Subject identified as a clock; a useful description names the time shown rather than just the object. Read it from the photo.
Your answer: 5:25
